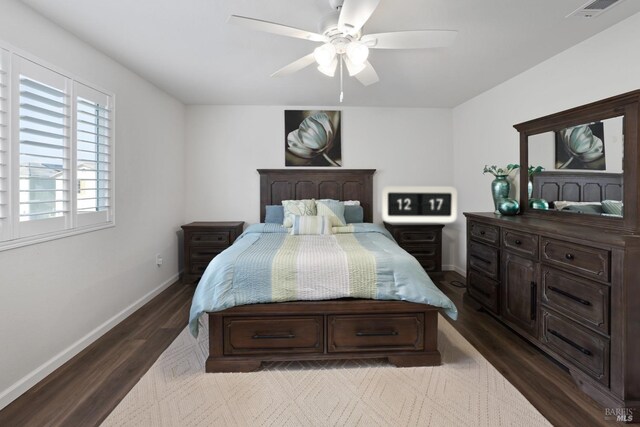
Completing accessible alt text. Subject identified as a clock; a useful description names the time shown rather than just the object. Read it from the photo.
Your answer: 12:17
